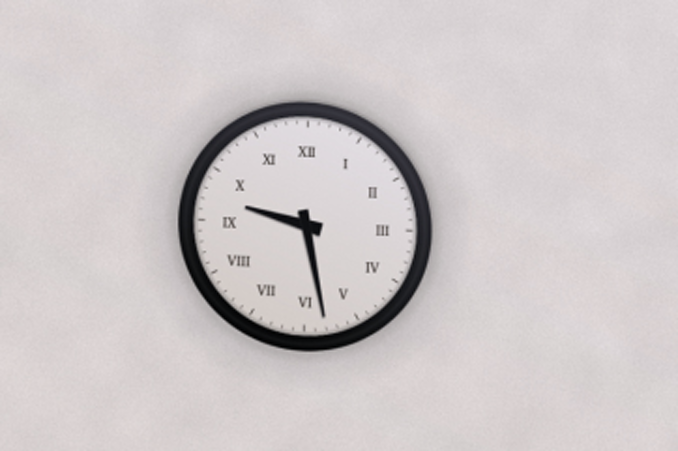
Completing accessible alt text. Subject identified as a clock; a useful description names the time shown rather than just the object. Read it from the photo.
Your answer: 9:28
